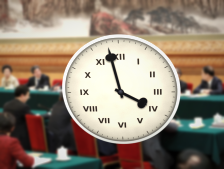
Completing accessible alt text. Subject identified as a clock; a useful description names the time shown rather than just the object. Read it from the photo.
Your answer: 3:58
